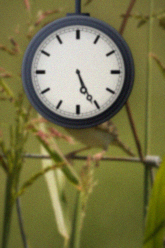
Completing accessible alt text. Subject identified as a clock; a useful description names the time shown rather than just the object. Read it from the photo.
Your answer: 5:26
